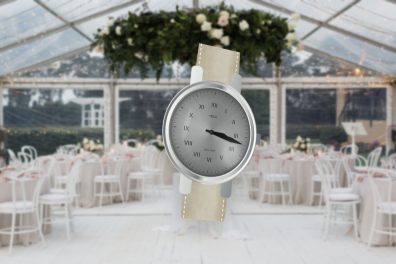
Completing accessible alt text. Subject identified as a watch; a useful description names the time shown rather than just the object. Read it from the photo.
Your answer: 3:17
